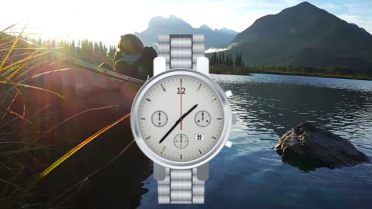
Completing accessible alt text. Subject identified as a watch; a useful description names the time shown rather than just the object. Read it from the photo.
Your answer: 1:37
